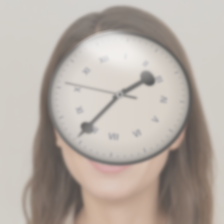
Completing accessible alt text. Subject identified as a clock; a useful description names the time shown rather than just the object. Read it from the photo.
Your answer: 2:40:51
